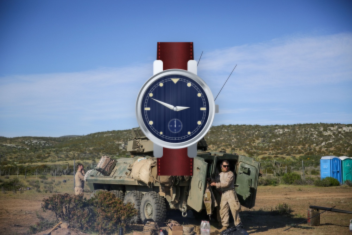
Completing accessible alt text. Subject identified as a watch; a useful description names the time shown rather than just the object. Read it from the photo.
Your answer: 2:49
